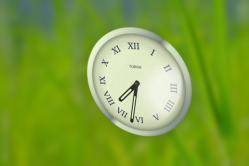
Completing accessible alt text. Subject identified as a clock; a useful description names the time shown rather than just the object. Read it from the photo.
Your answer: 7:32
